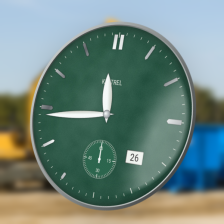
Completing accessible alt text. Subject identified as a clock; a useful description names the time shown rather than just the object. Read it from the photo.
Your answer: 11:44
